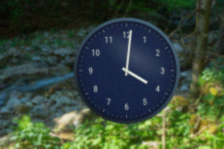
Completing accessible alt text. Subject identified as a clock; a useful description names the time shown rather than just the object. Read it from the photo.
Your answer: 4:01
